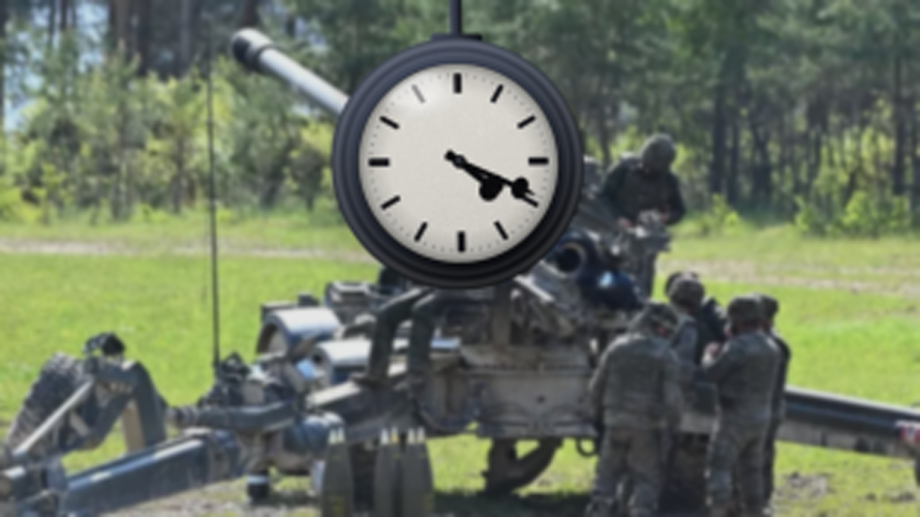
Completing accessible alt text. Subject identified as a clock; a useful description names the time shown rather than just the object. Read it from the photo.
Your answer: 4:19
